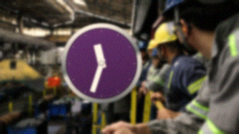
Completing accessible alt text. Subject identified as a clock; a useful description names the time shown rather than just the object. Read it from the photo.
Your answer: 11:33
